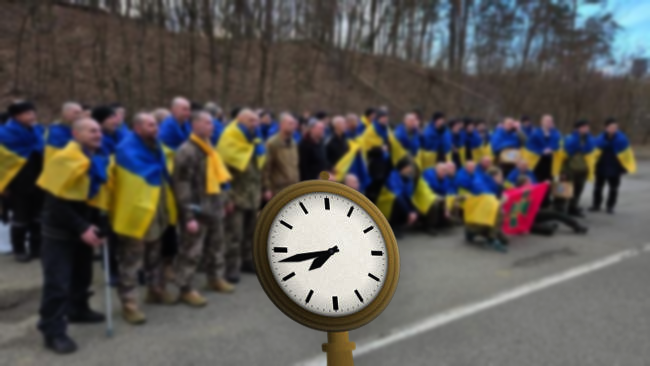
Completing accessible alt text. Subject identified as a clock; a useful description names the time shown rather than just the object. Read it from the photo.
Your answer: 7:43
